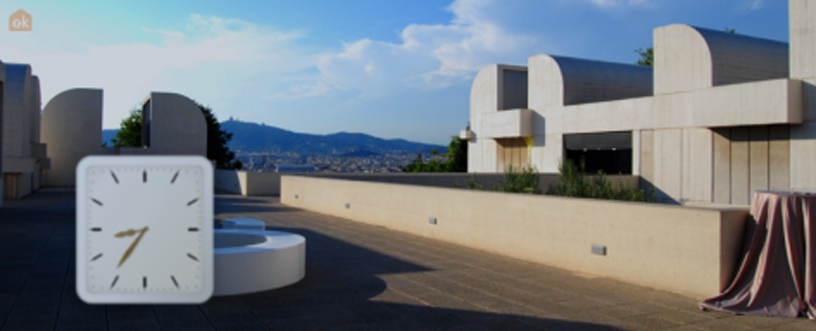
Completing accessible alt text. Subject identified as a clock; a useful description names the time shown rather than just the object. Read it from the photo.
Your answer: 8:36
